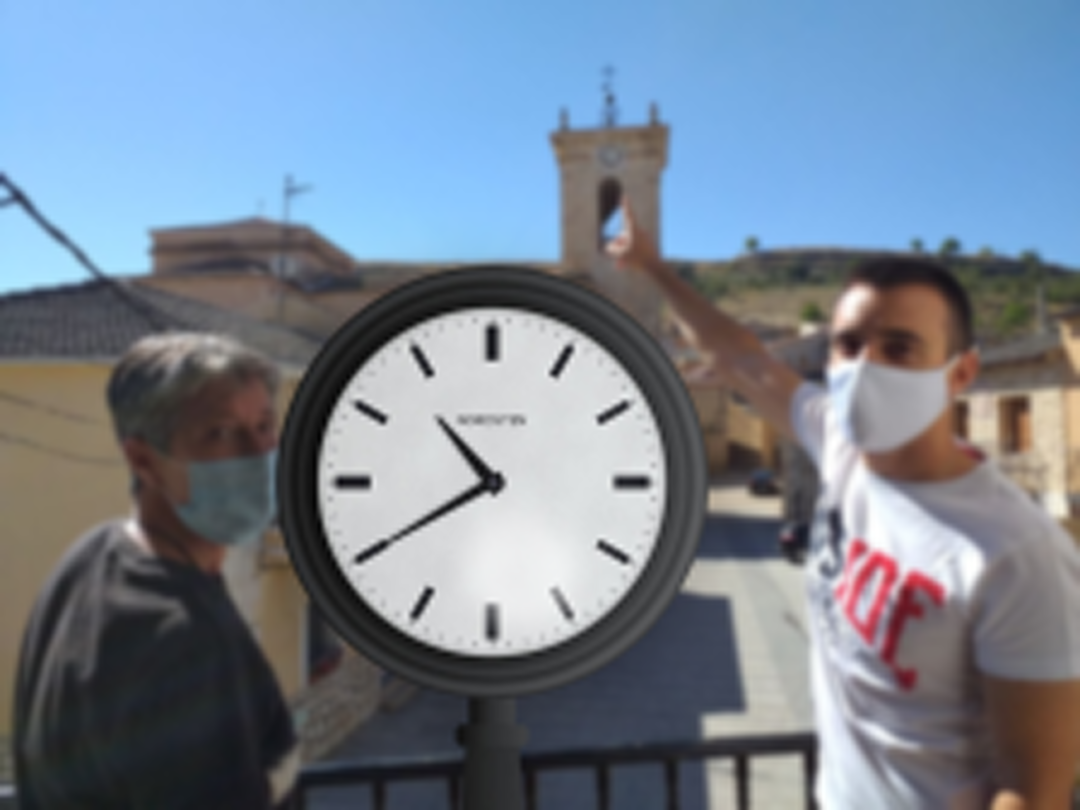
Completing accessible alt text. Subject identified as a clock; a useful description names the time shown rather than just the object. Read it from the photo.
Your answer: 10:40
